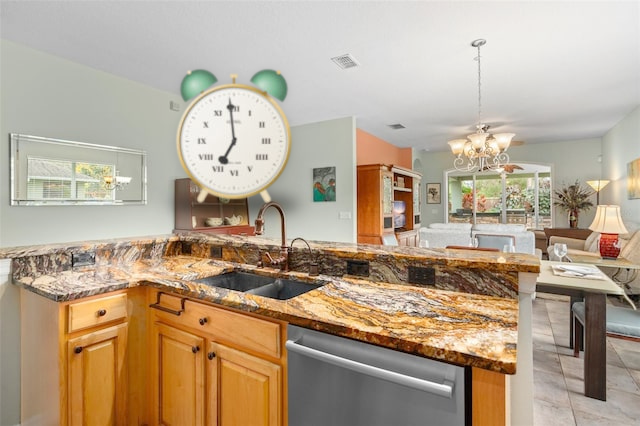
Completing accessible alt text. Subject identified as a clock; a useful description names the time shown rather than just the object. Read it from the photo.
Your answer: 6:59
